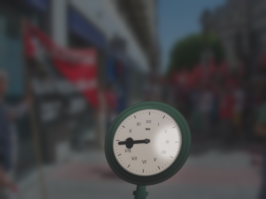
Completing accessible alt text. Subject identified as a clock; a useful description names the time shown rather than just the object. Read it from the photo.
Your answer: 8:44
